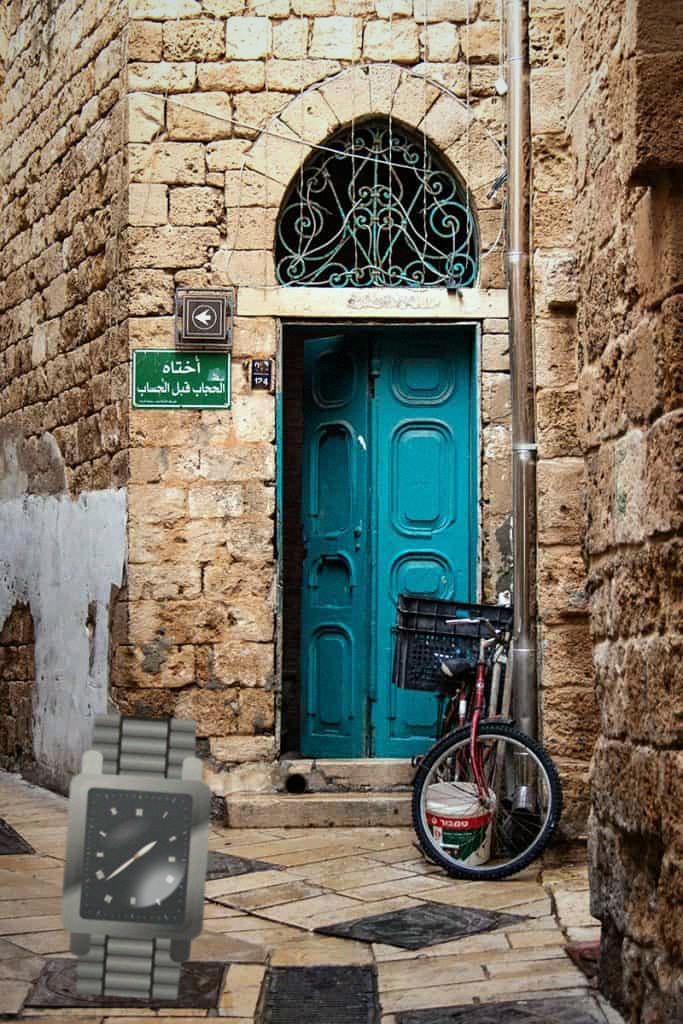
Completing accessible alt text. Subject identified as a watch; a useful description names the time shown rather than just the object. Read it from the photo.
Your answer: 1:38
